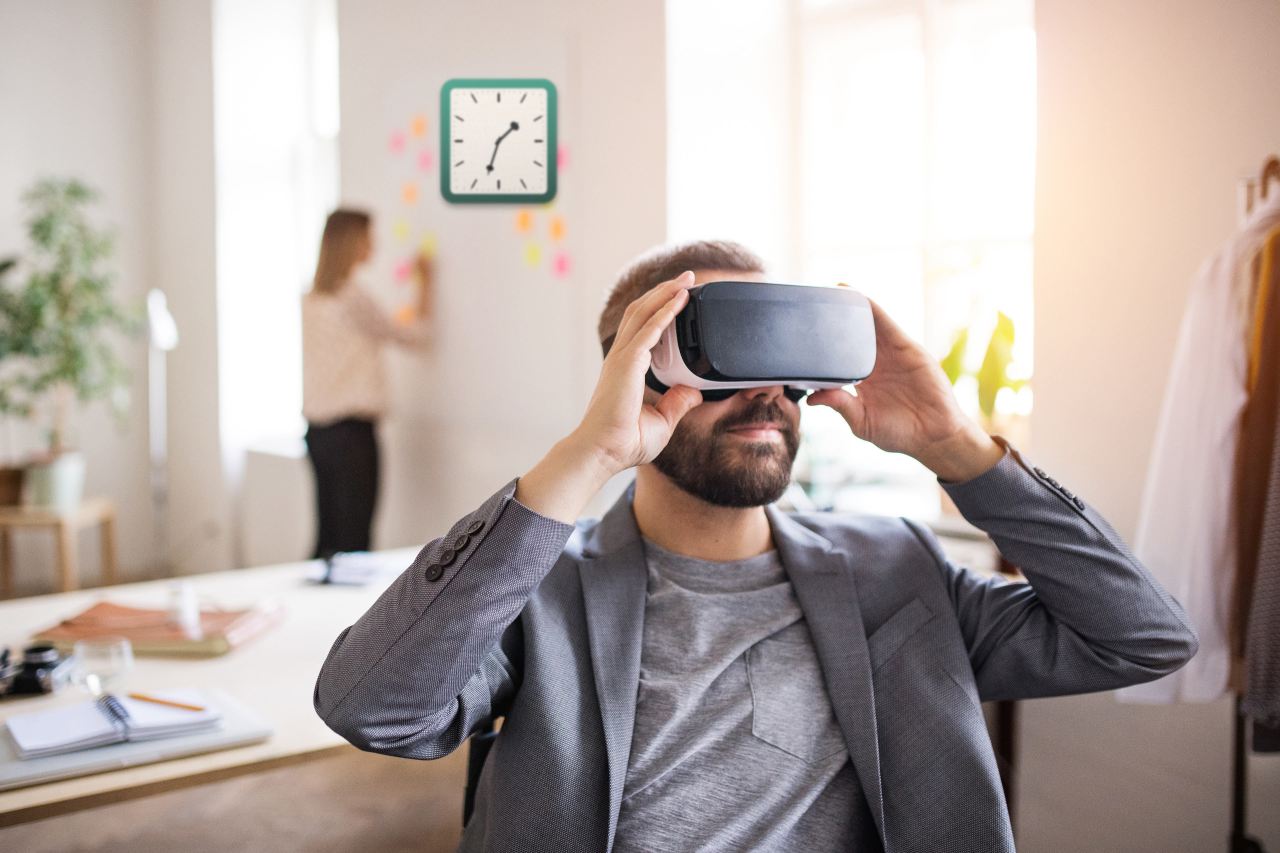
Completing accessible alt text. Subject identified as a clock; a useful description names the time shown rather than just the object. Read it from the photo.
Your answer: 1:33
